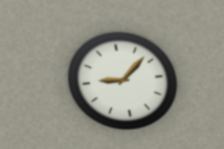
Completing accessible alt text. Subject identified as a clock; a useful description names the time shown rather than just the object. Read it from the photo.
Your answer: 9:08
